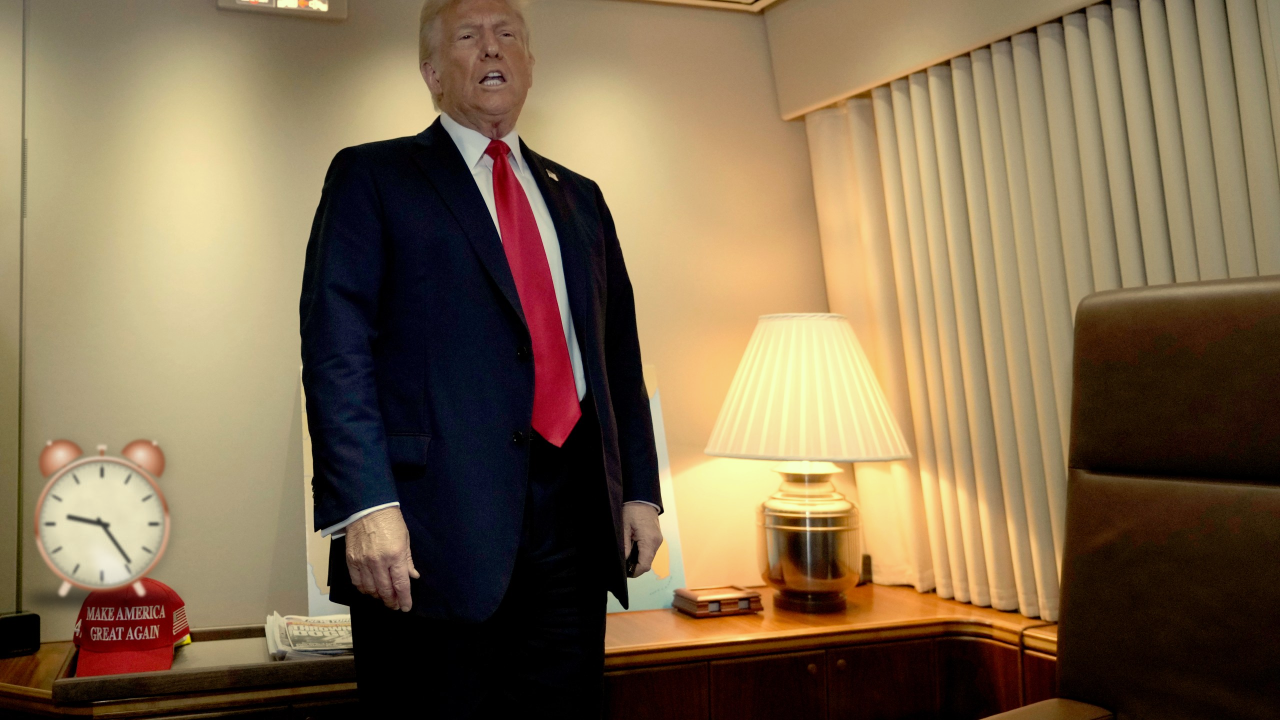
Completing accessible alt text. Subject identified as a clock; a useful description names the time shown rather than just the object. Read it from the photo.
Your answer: 9:24
